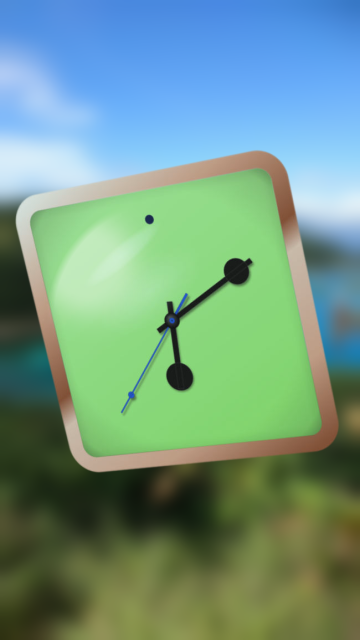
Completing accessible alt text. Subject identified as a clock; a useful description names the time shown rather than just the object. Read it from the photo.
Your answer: 6:10:37
